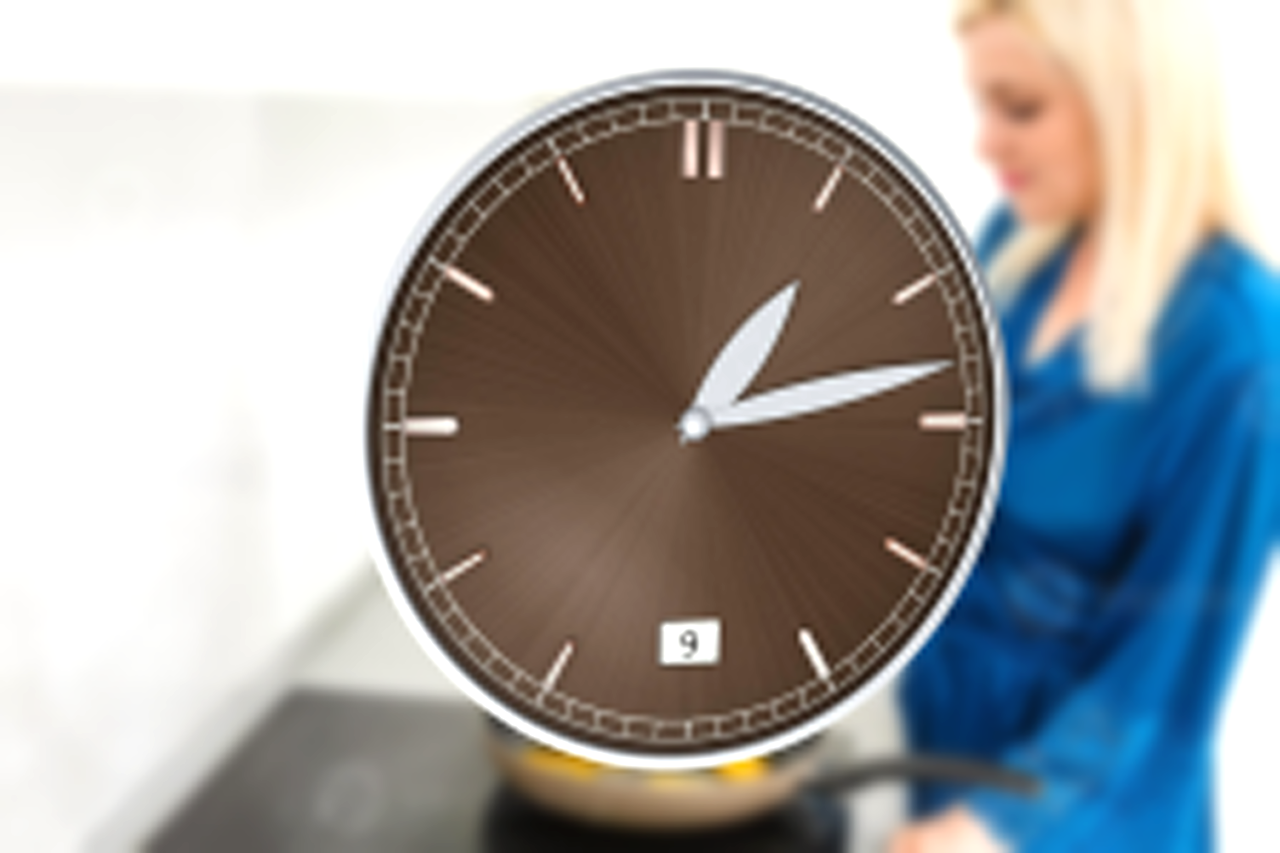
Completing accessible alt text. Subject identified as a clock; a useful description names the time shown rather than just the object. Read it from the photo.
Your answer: 1:13
